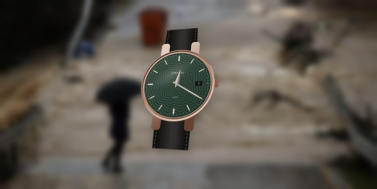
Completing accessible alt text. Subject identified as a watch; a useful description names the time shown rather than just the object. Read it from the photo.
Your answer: 12:20
